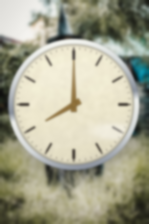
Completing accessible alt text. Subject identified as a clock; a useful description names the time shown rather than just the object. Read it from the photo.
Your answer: 8:00
